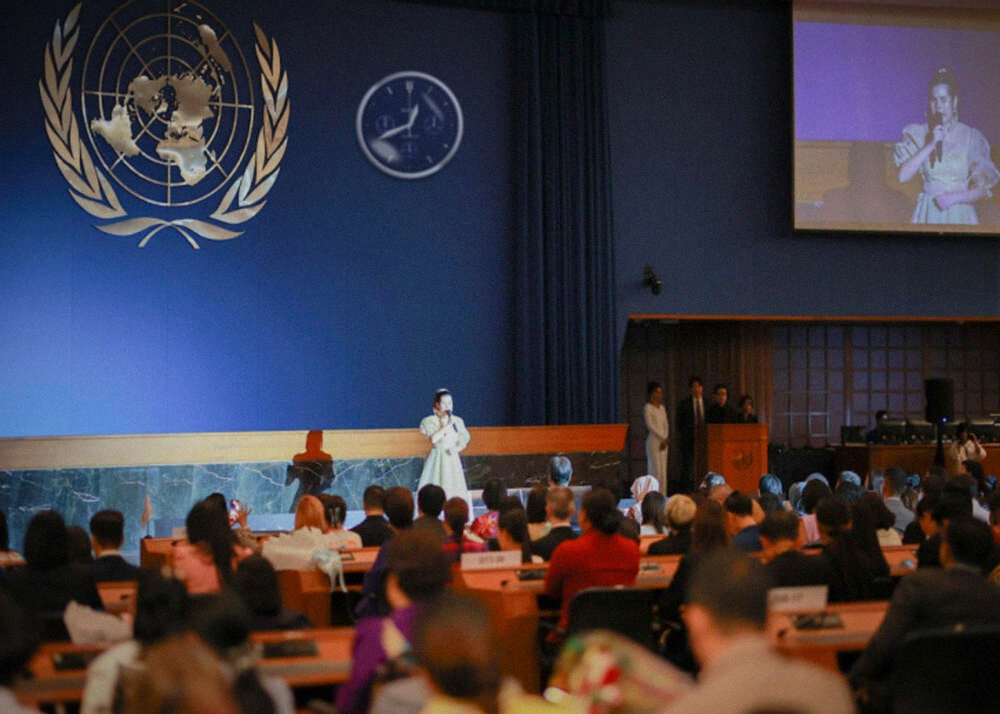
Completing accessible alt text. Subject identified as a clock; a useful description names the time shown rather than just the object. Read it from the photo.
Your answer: 12:41
